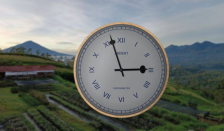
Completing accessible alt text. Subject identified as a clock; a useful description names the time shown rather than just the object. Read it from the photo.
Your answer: 2:57
